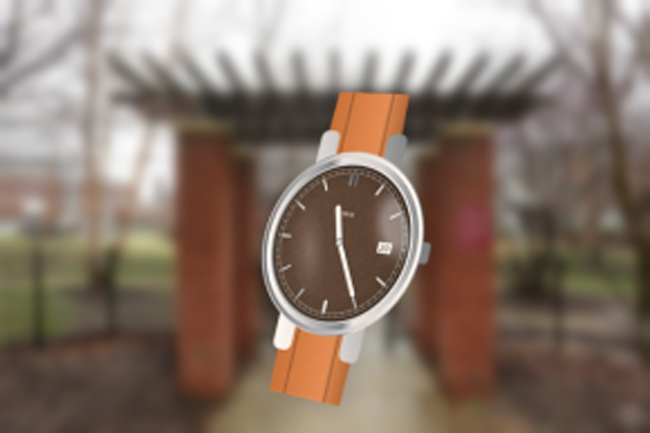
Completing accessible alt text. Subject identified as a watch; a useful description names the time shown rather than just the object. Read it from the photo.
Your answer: 11:25
